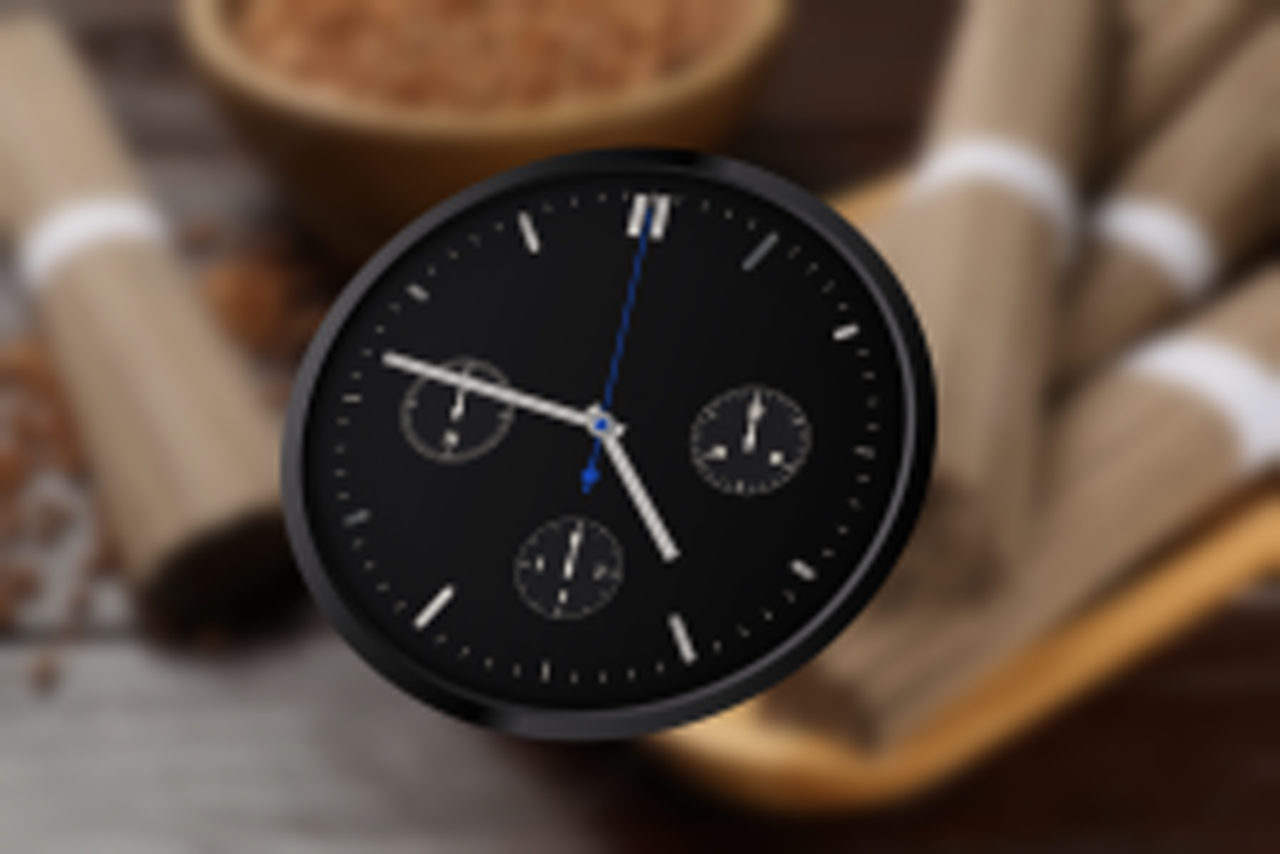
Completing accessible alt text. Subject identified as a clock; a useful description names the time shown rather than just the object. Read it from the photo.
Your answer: 4:47
